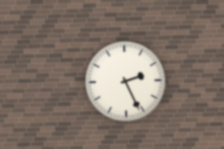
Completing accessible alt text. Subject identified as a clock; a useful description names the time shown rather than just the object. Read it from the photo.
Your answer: 2:26
